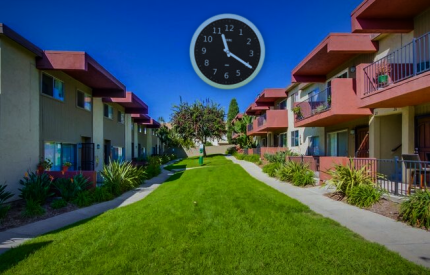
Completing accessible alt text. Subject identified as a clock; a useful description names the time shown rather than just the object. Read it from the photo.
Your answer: 11:20
